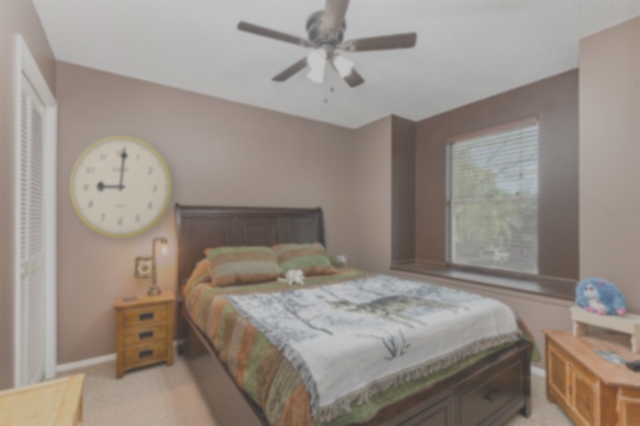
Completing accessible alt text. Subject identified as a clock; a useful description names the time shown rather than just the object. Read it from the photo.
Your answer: 9:01
